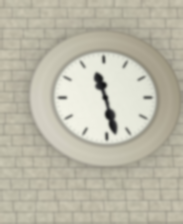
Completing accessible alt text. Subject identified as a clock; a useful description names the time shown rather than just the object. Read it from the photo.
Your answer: 11:28
